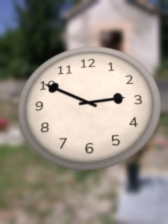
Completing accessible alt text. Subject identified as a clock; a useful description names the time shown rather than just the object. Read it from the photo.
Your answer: 2:50
